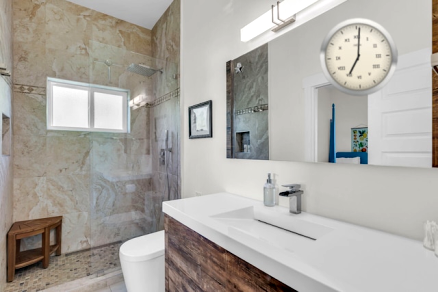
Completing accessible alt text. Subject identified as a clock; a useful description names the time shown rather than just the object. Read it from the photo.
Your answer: 7:01
